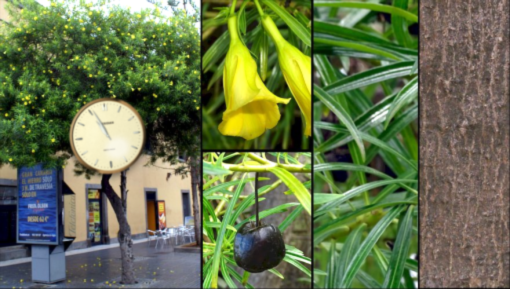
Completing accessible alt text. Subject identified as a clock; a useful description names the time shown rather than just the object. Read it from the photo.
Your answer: 10:56
